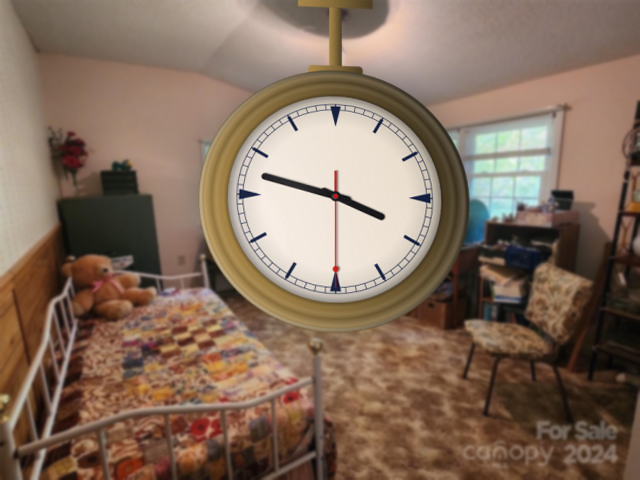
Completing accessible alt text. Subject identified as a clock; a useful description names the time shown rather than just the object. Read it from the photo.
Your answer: 3:47:30
